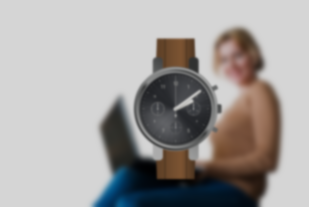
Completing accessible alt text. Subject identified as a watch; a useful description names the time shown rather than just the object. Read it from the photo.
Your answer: 2:09
